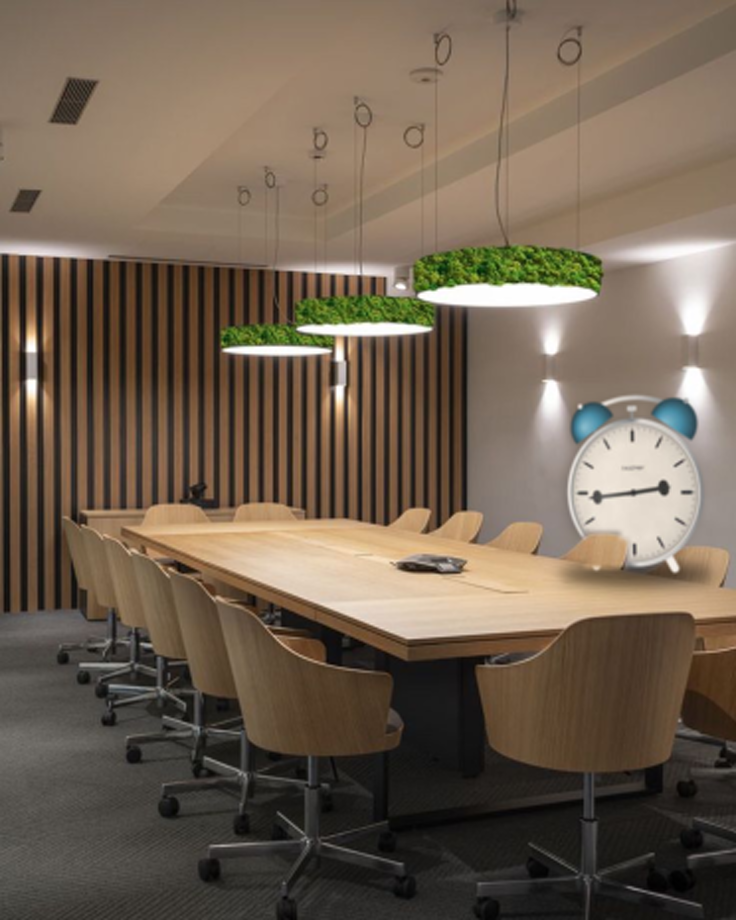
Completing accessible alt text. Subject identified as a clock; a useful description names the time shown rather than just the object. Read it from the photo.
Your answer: 2:44
